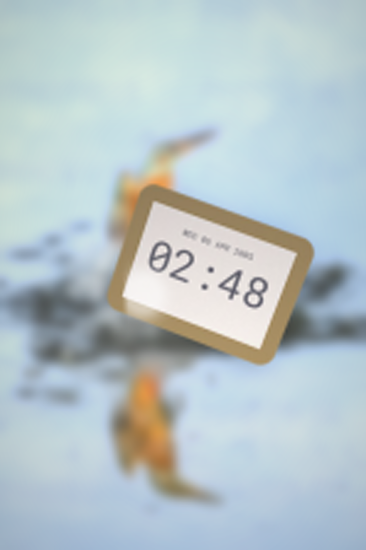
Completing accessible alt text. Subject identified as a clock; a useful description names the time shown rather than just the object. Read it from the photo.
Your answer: 2:48
